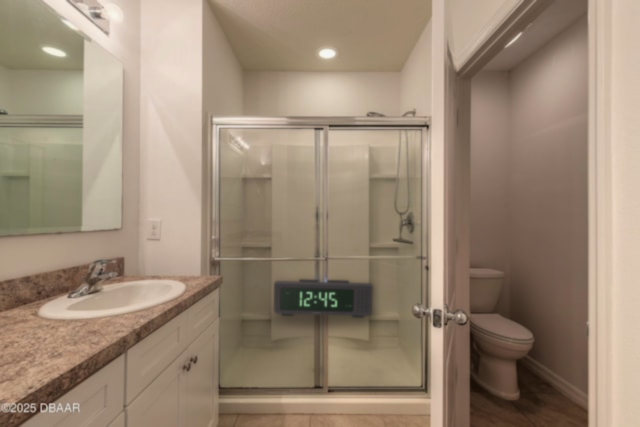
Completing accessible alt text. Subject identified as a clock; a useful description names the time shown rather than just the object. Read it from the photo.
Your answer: 12:45
